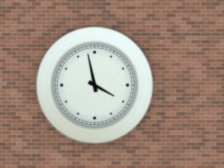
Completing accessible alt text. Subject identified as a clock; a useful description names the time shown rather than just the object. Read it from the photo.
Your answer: 3:58
